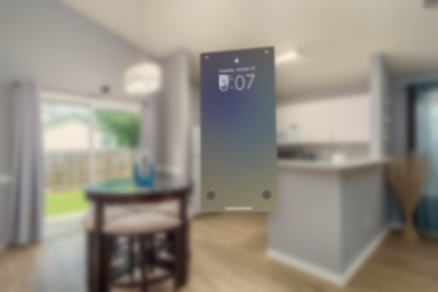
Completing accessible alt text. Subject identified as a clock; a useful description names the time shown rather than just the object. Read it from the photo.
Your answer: 9:07
